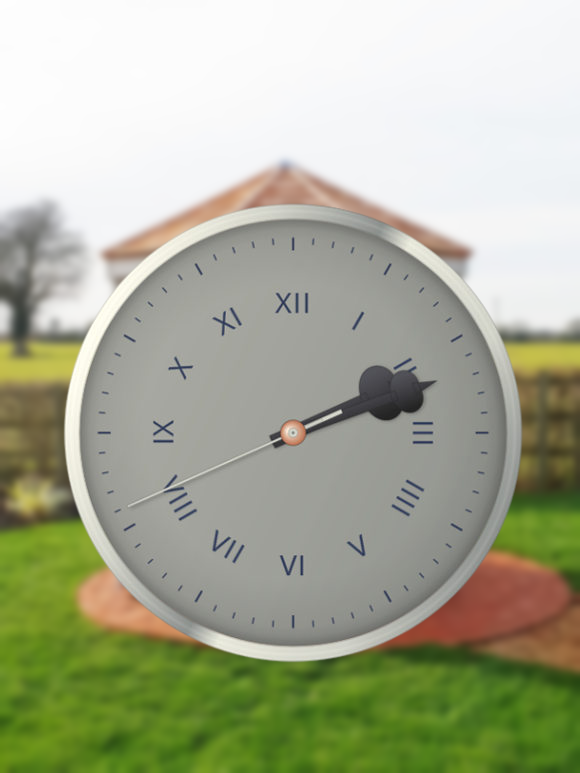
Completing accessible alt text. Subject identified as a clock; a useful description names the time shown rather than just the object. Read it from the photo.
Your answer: 2:11:41
